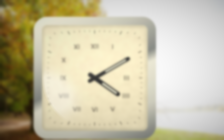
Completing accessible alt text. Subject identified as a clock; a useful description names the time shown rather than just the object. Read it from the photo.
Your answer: 4:10
